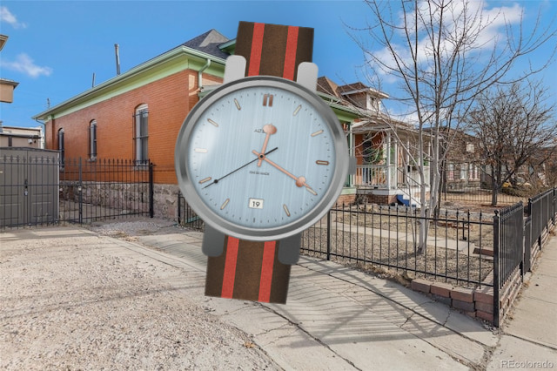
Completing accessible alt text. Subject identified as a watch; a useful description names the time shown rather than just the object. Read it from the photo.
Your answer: 12:19:39
